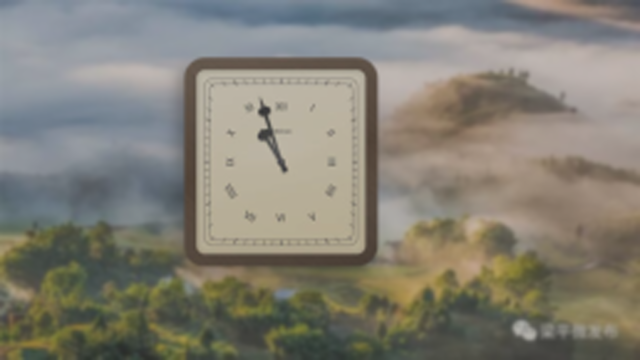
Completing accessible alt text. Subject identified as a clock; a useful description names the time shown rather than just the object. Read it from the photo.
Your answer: 10:57
